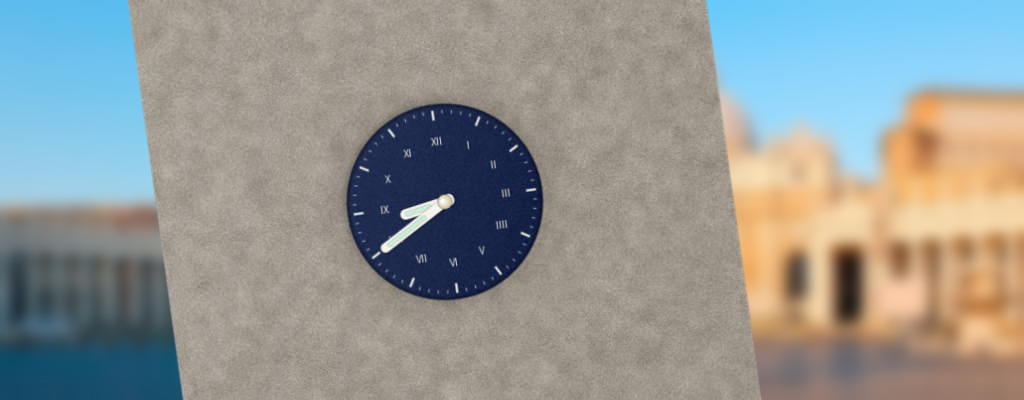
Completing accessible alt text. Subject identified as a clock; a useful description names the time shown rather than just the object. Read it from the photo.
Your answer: 8:40
